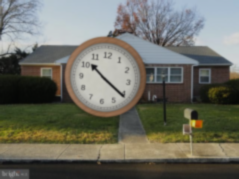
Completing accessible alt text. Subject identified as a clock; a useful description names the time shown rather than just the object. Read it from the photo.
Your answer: 10:21
